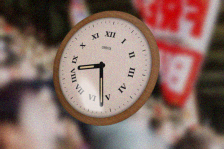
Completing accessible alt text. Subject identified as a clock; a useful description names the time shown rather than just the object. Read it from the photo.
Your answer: 8:27
